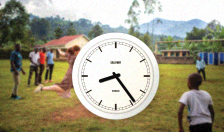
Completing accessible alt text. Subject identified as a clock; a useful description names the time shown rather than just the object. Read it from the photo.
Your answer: 8:24
